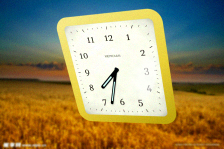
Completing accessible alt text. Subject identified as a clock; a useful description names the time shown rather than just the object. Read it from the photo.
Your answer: 7:33
